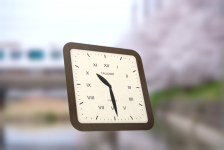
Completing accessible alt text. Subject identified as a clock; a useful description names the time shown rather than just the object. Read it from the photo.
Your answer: 10:29
